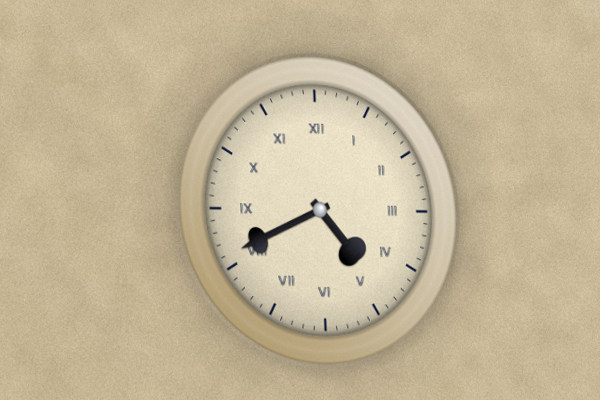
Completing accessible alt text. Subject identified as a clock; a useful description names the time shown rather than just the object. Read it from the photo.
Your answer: 4:41
